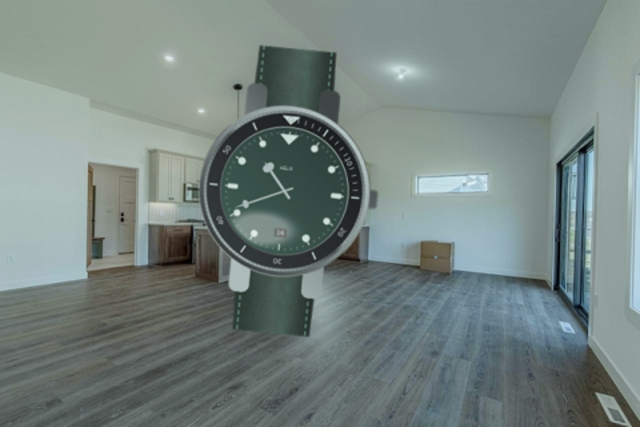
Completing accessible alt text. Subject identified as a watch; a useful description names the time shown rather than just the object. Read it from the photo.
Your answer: 10:41
